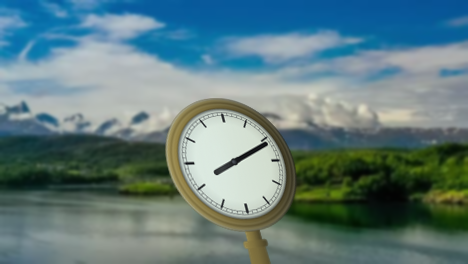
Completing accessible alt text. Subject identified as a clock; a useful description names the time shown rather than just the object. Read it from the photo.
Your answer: 8:11
